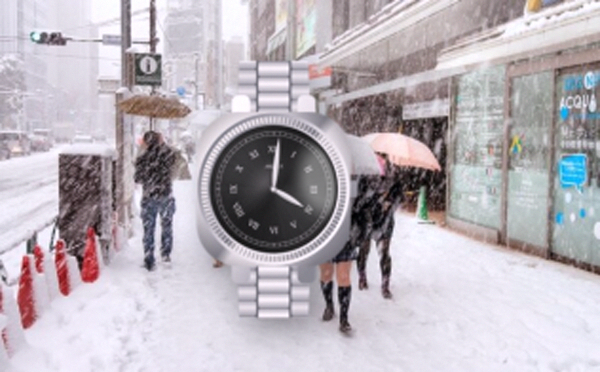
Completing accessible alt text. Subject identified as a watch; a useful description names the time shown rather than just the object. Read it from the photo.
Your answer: 4:01
